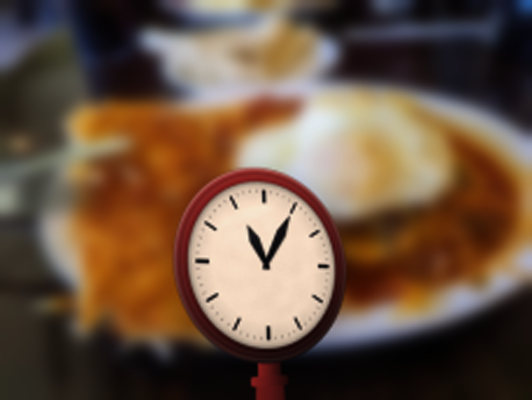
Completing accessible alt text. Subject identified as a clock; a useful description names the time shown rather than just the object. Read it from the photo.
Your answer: 11:05
